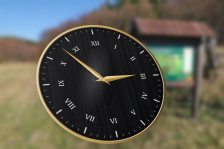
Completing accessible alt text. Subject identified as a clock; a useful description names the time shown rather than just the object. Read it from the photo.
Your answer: 2:53
